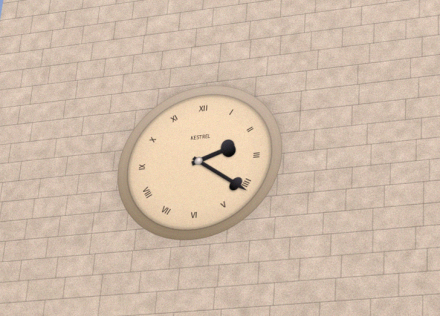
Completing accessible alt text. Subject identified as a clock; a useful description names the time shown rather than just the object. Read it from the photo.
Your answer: 2:21
